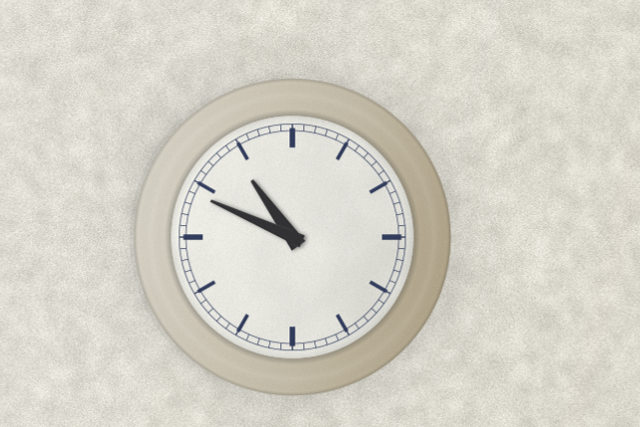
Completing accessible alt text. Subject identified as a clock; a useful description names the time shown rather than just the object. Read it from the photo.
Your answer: 10:49
